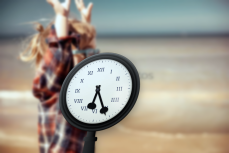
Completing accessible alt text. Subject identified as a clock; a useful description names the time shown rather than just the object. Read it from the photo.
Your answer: 6:26
